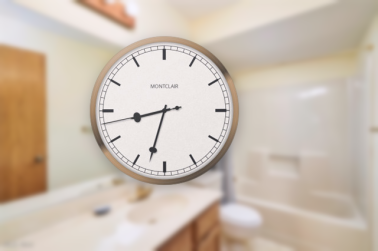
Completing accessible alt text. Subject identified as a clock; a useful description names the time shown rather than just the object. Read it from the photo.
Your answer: 8:32:43
